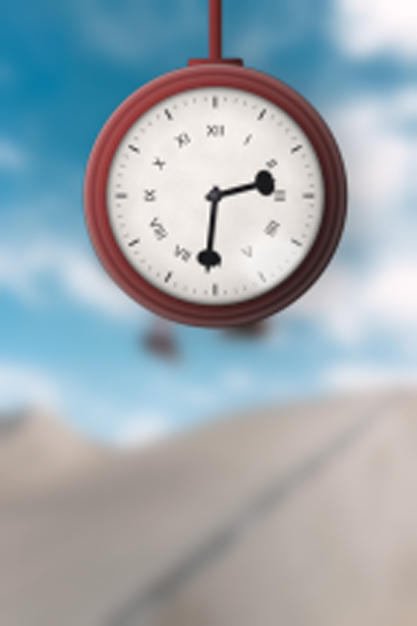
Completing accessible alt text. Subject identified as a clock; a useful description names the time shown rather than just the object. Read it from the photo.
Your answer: 2:31
